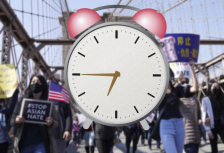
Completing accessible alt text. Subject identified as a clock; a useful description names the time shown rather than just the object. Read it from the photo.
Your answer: 6:45
